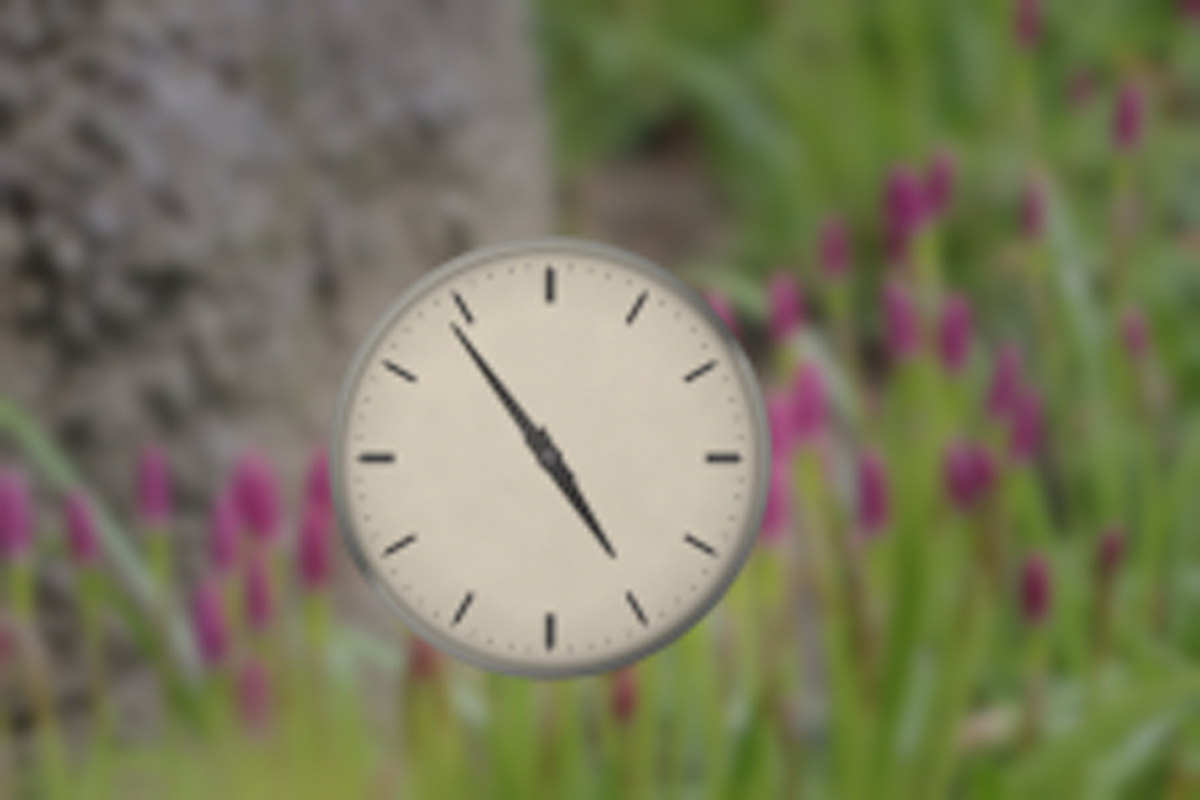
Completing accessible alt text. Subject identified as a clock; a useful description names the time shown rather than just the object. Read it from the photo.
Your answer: 4:54
